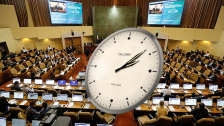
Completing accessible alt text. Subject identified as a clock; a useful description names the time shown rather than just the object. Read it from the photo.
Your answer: 2:08
